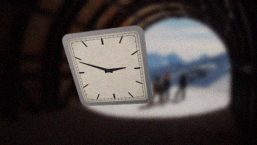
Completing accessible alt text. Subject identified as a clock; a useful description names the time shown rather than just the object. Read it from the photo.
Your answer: 2:49
